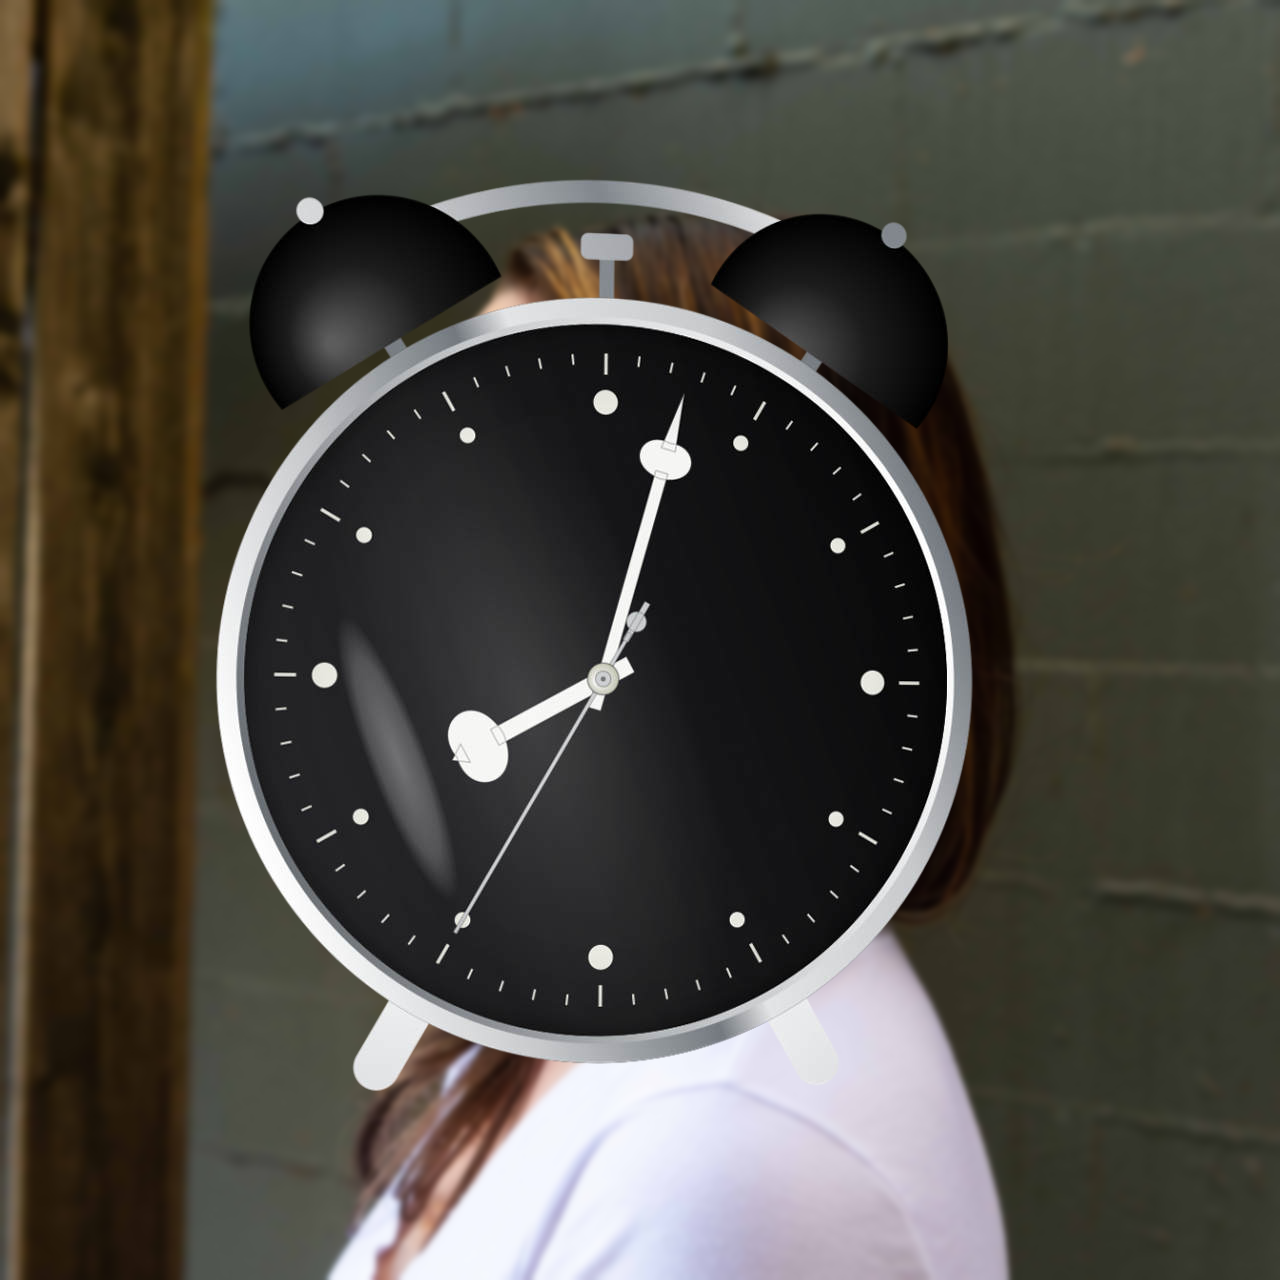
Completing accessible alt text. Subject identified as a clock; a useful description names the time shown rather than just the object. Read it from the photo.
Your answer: 8:02:35
